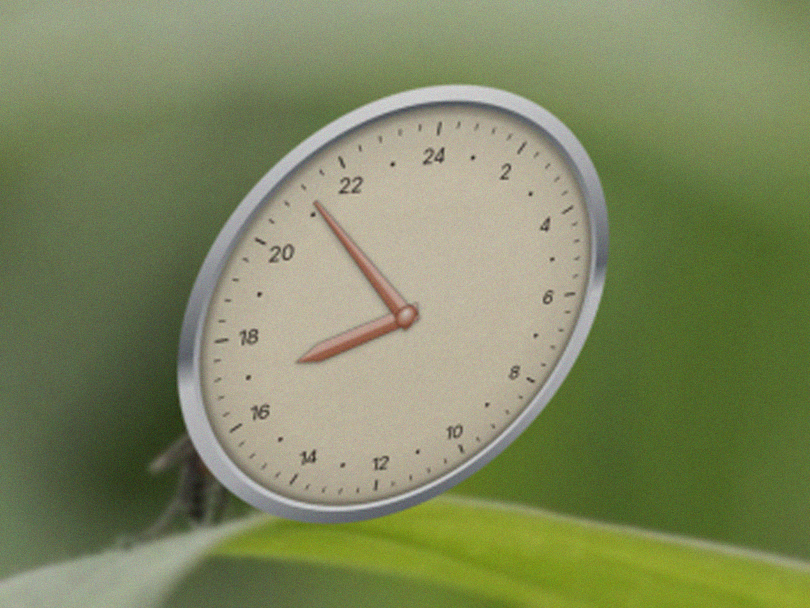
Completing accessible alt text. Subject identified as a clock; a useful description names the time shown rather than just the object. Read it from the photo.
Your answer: 16:53
